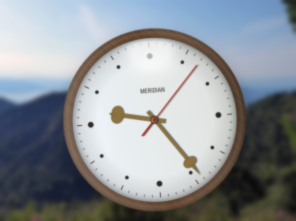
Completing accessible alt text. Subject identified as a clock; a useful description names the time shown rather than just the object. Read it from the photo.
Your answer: 9:24:07
